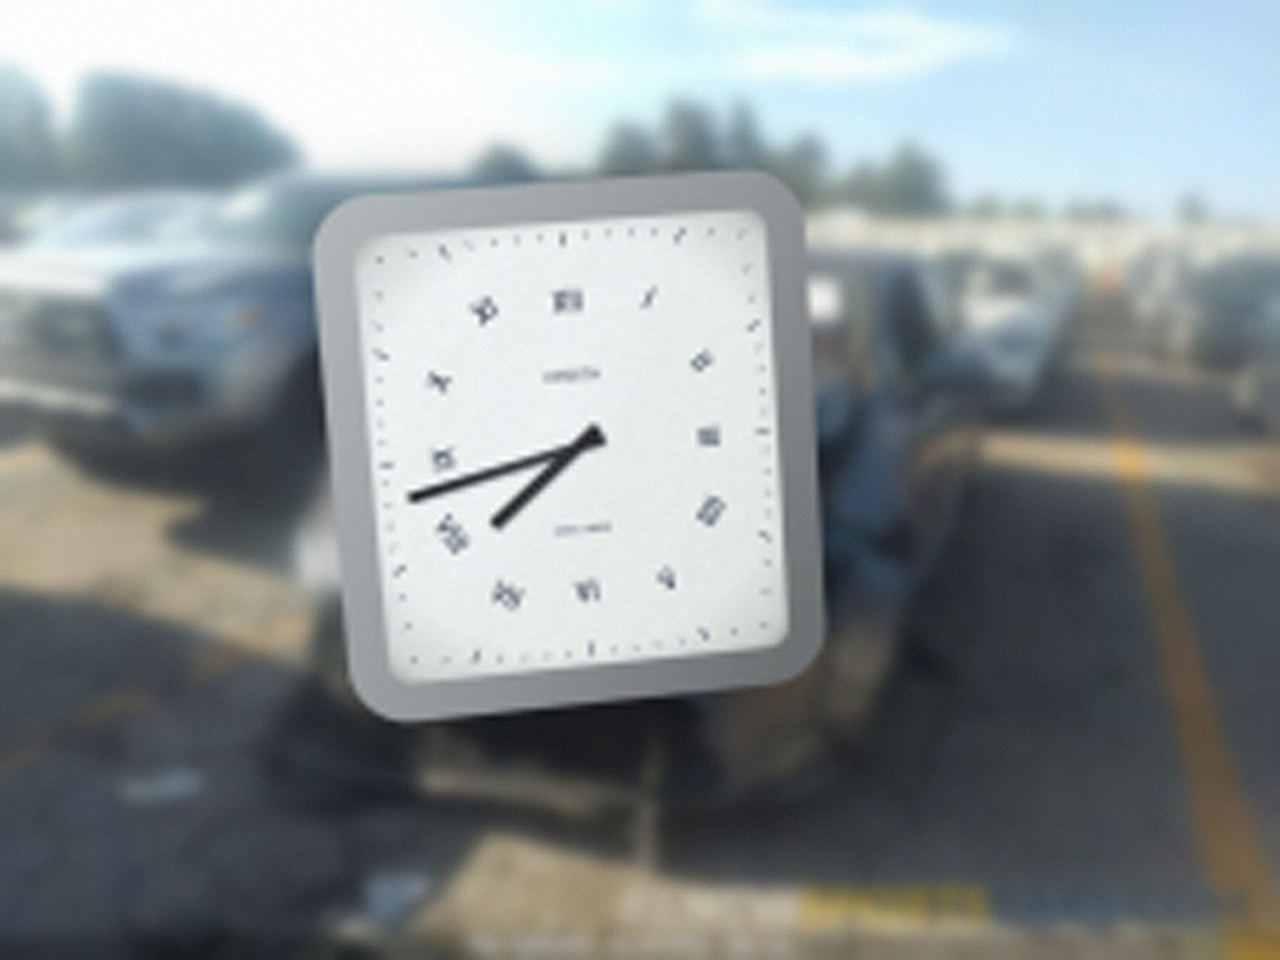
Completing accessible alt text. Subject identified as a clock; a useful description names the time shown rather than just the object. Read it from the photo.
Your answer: 7:43
